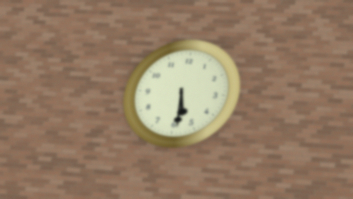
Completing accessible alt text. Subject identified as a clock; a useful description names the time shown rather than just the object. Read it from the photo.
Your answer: 5:29
